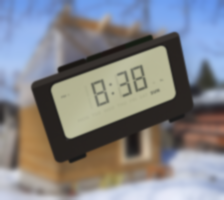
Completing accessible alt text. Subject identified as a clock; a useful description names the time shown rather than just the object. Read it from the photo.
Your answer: 8:38
